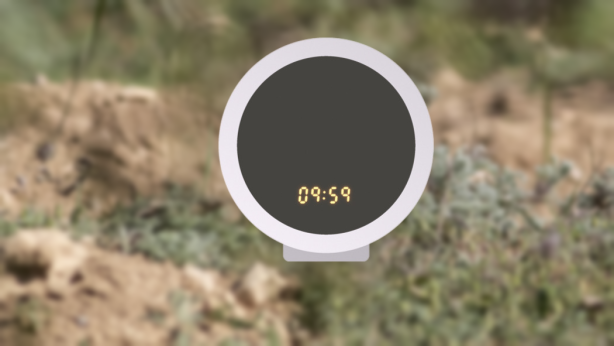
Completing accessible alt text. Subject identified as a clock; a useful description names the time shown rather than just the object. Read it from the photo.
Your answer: 9:59
